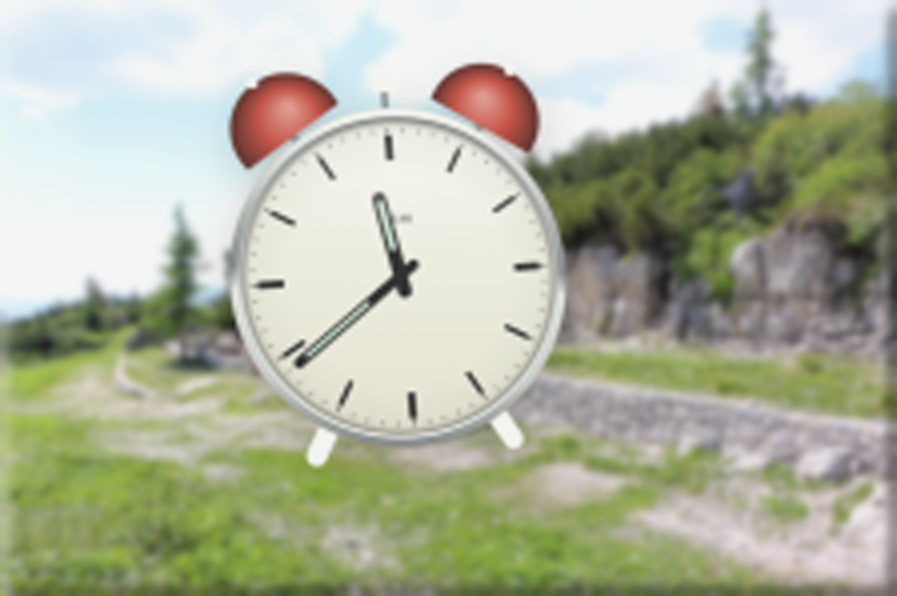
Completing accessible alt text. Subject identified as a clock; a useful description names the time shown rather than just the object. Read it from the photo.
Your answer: 11:39
